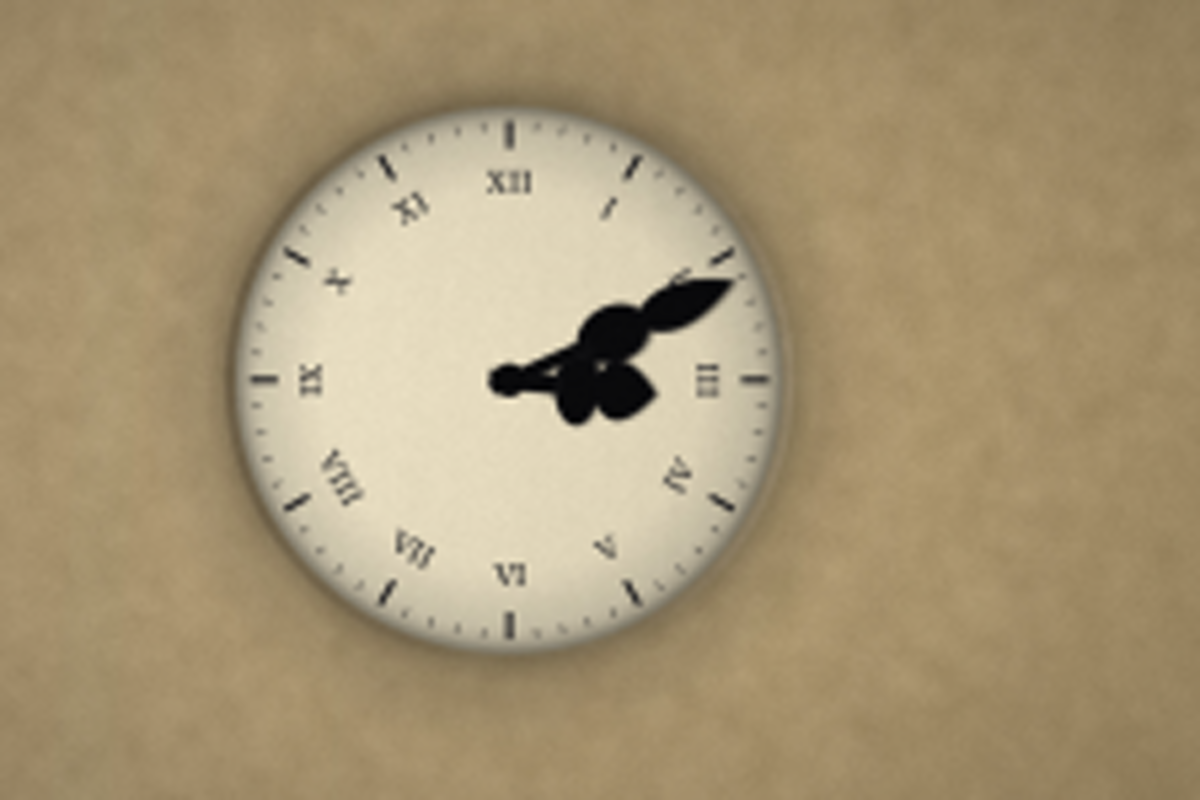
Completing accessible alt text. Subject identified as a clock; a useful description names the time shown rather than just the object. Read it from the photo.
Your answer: 3:11
